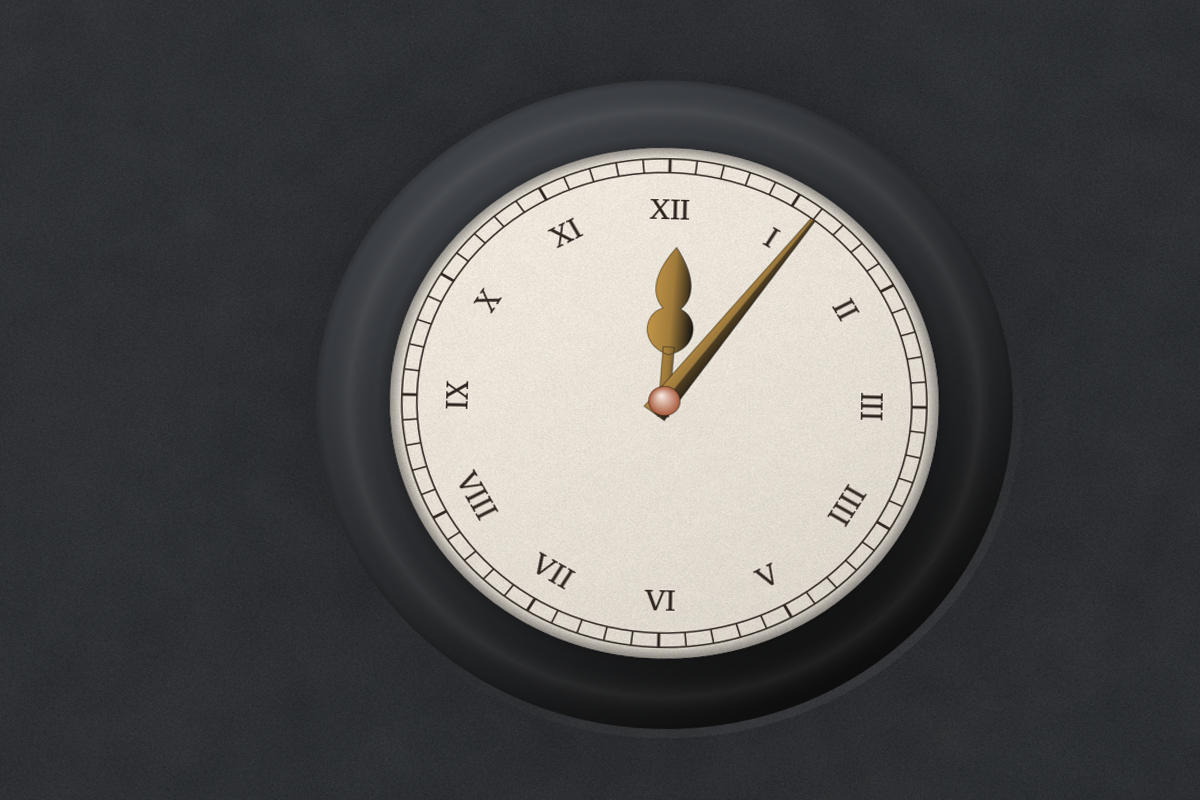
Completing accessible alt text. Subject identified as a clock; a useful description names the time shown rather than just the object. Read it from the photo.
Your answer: 12:06
